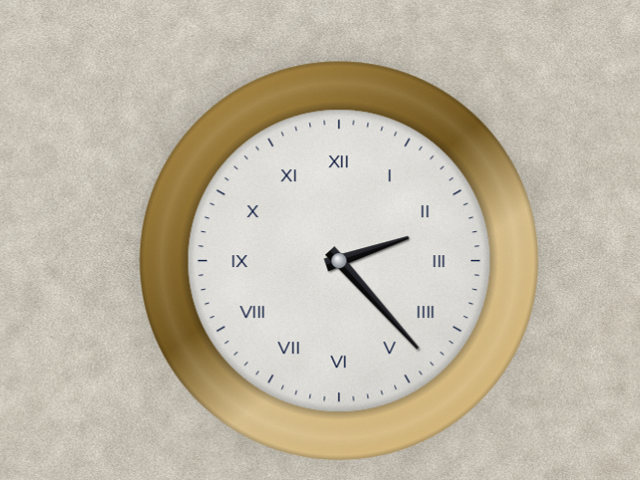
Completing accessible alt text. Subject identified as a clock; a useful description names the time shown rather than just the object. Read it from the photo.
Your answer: 2:23
